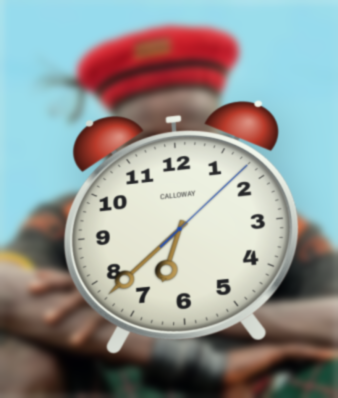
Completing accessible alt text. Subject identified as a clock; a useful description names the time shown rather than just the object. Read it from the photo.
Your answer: 6:38:08
